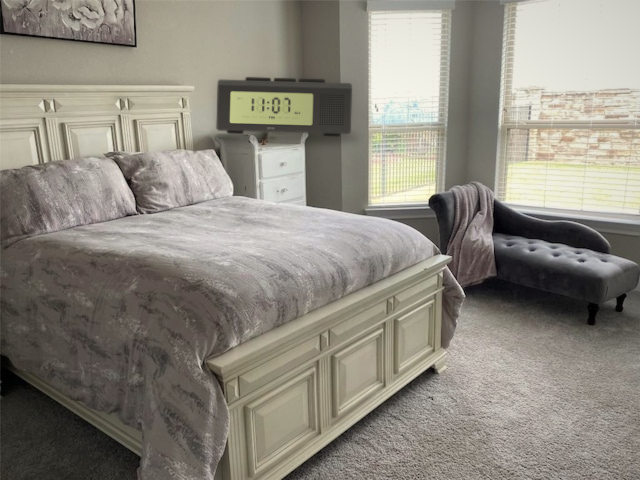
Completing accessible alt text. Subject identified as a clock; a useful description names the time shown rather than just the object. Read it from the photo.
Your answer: 11:07
